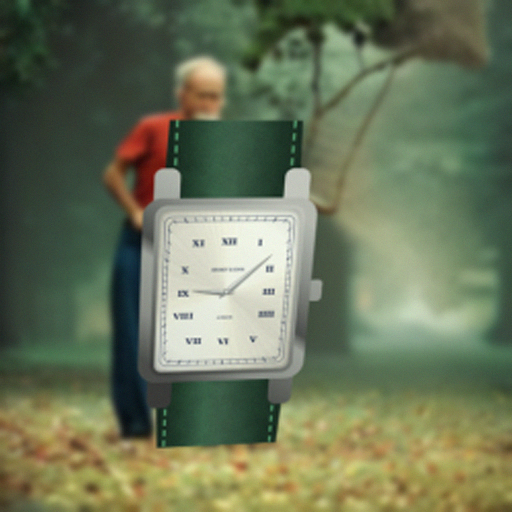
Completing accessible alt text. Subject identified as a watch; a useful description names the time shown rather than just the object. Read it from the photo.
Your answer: 9:08
